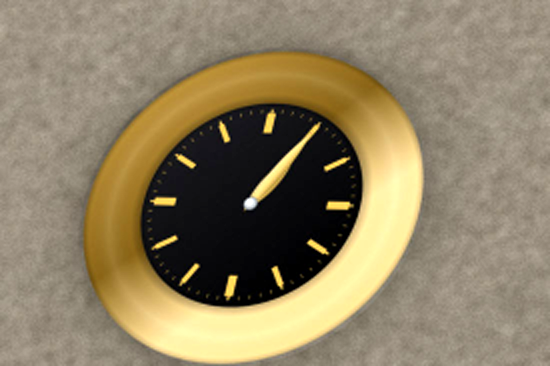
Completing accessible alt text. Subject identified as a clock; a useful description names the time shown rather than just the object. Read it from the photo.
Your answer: 1:05
